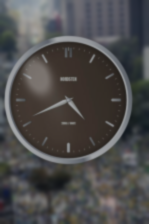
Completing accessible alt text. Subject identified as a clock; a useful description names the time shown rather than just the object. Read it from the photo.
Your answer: 4:41
